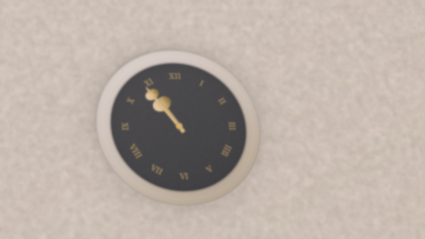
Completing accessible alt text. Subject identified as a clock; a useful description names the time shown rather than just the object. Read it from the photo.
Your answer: 10:54
